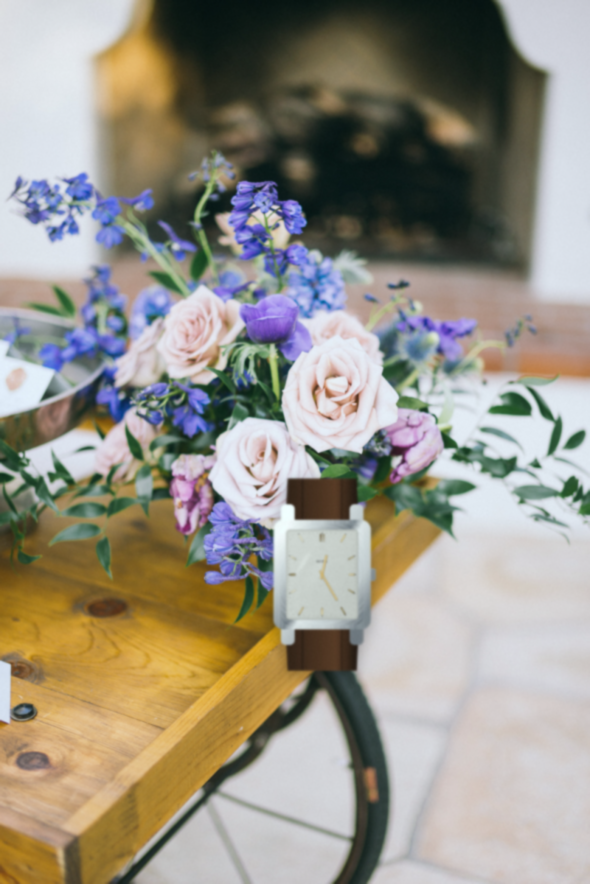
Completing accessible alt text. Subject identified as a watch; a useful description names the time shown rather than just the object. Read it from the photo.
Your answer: 12:25
